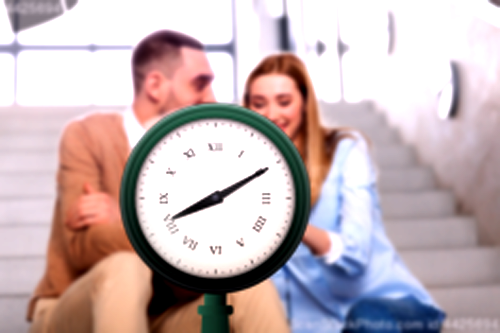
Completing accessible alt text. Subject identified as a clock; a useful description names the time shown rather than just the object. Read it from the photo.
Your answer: 8:10
